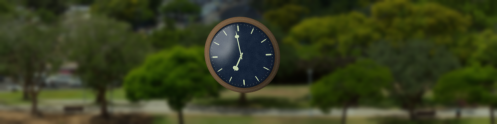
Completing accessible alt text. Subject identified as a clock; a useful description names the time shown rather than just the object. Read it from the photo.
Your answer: 6:59
